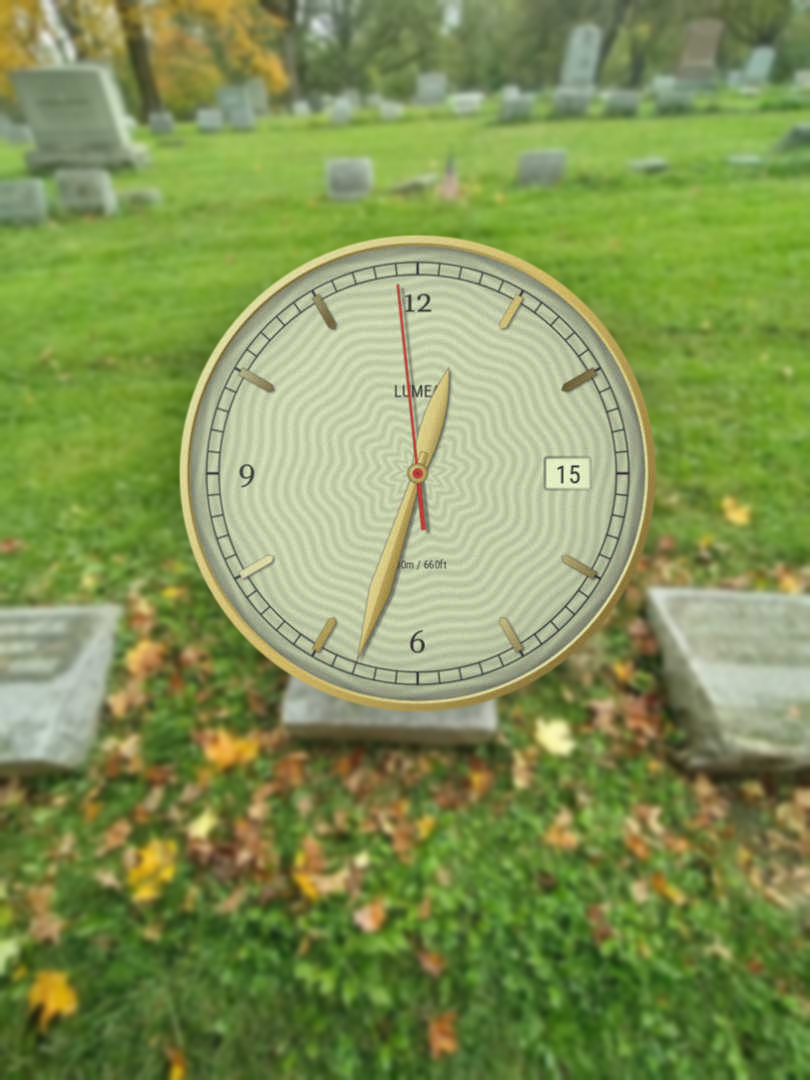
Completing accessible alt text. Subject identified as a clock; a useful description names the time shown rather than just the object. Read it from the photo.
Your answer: 12:32:59
